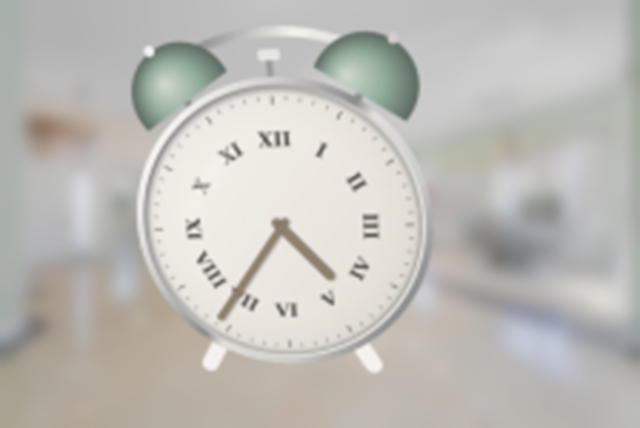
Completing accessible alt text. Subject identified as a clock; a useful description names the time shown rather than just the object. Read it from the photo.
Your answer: 4:36
